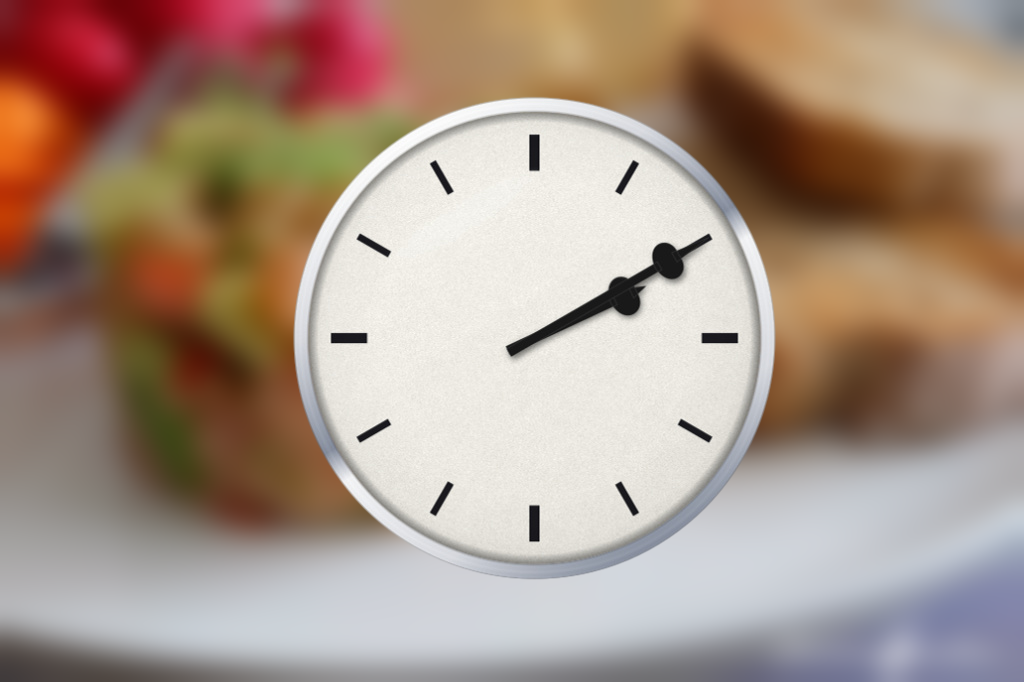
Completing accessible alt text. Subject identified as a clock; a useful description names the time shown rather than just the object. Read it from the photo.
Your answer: 2:10
